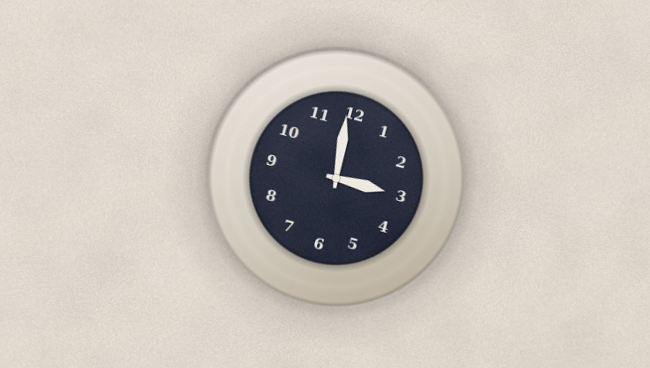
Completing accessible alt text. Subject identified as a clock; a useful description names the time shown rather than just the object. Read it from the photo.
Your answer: 2:59
